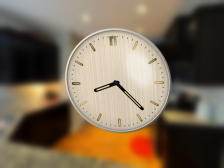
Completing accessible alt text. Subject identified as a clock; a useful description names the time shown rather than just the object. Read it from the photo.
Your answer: 8:23
